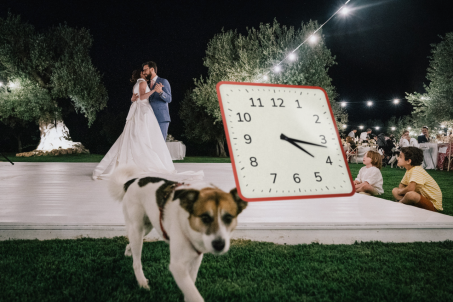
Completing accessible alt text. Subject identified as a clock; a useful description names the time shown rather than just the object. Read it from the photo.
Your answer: 4:17
